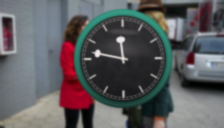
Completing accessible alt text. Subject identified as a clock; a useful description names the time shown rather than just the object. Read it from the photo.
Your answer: 11:47
